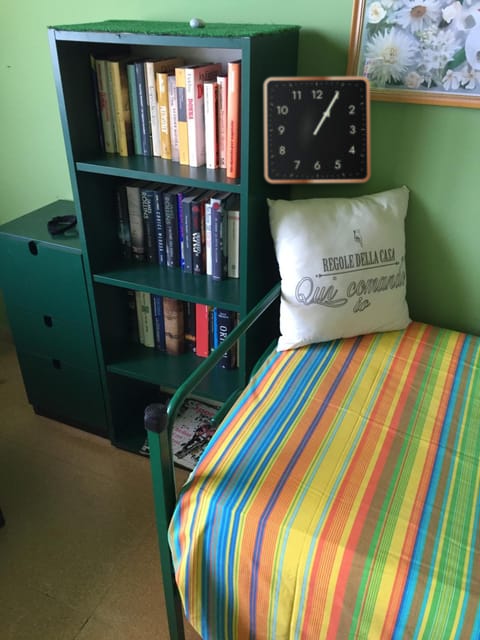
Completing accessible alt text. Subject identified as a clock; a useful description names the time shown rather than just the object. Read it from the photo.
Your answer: 1:05
